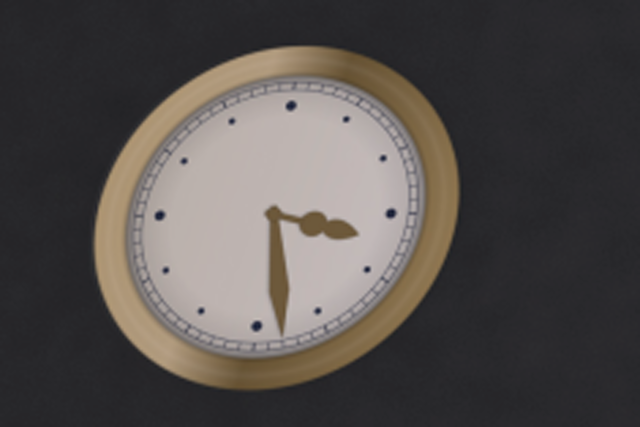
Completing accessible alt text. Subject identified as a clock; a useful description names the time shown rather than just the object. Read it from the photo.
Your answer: 3:28
